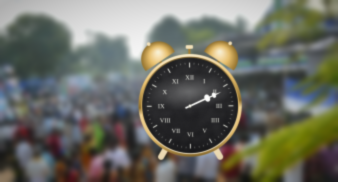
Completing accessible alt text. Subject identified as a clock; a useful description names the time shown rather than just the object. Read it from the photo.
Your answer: 2:11
